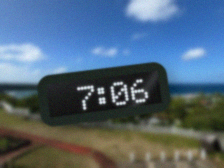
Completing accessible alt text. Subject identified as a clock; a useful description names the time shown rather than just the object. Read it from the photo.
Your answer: 7:06
